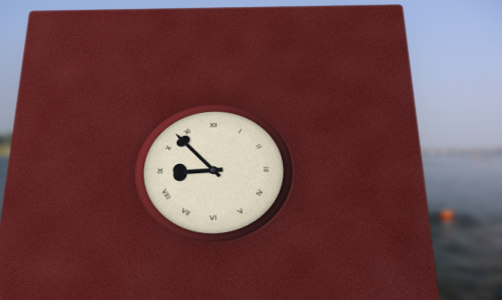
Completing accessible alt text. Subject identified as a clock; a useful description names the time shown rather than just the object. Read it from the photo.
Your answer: 8:53
